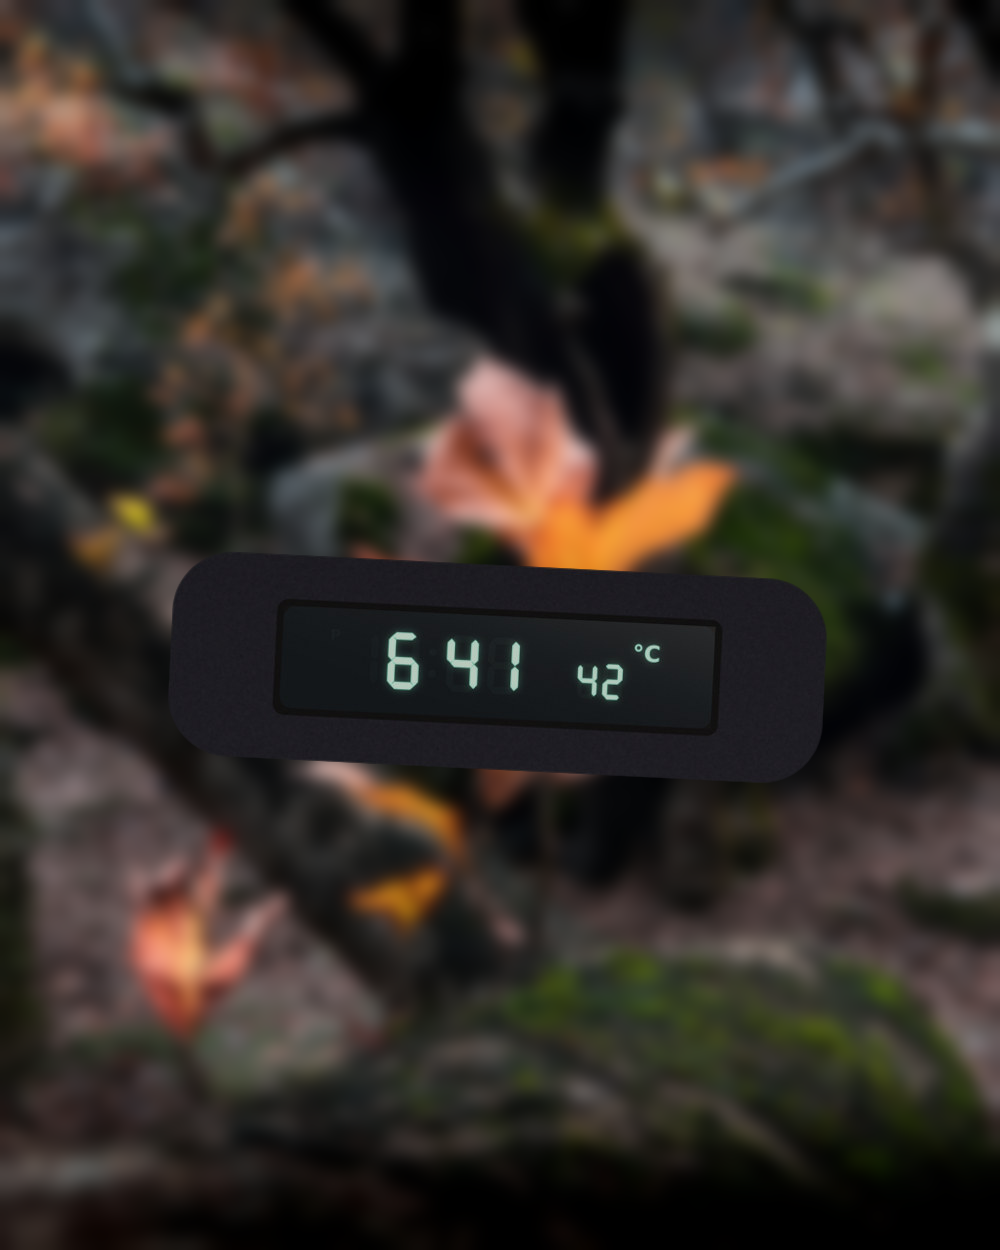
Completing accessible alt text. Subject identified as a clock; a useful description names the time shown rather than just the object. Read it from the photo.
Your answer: 6:41
